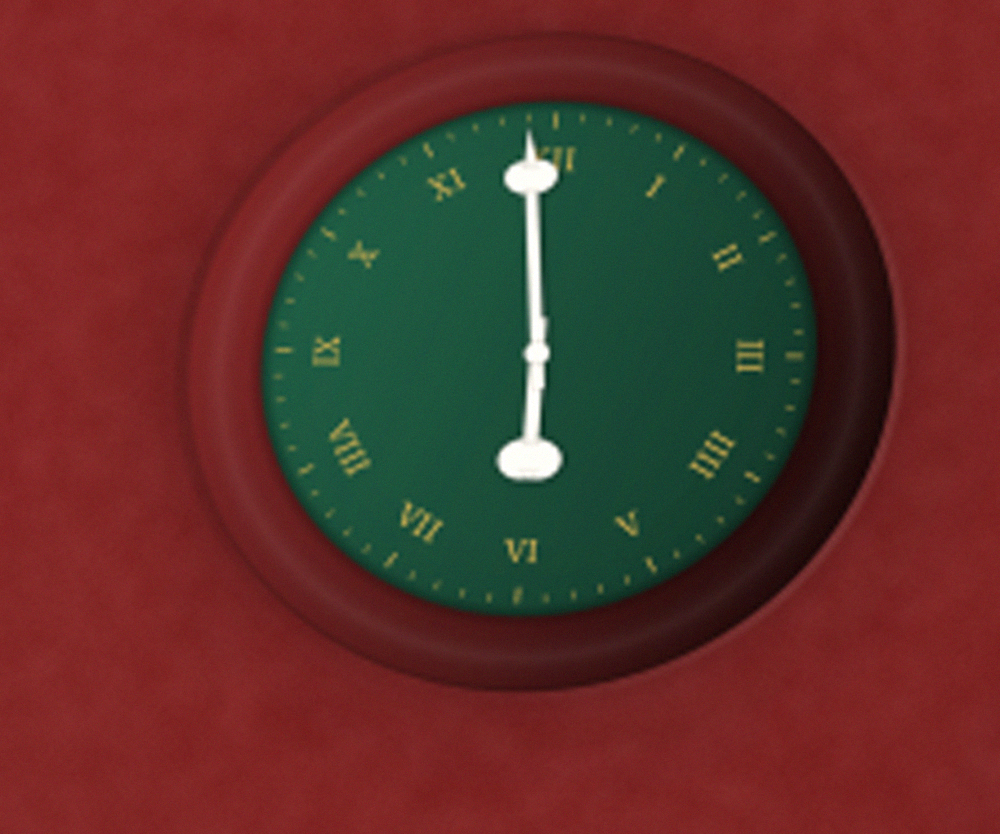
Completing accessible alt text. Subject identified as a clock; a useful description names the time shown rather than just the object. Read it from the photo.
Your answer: 5:59
